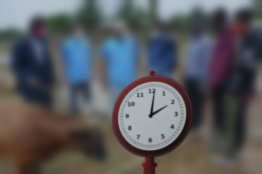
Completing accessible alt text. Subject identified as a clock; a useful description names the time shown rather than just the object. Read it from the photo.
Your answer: 2:01
